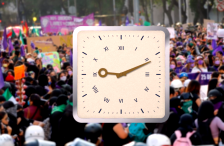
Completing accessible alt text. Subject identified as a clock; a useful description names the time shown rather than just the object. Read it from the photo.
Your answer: 9:11
